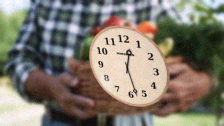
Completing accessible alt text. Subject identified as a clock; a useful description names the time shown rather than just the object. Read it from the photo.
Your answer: 12:28
